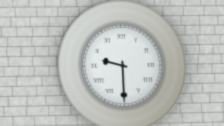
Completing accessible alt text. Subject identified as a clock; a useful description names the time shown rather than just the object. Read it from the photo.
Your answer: 9:30
